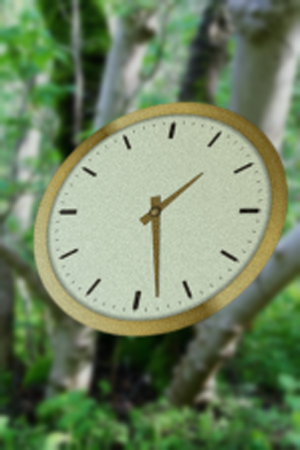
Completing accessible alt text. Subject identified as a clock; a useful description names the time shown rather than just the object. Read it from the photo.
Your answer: 1:28
